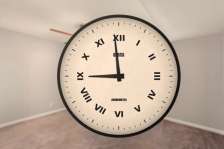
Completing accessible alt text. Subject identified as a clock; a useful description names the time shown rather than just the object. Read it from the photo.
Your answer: 8:59
